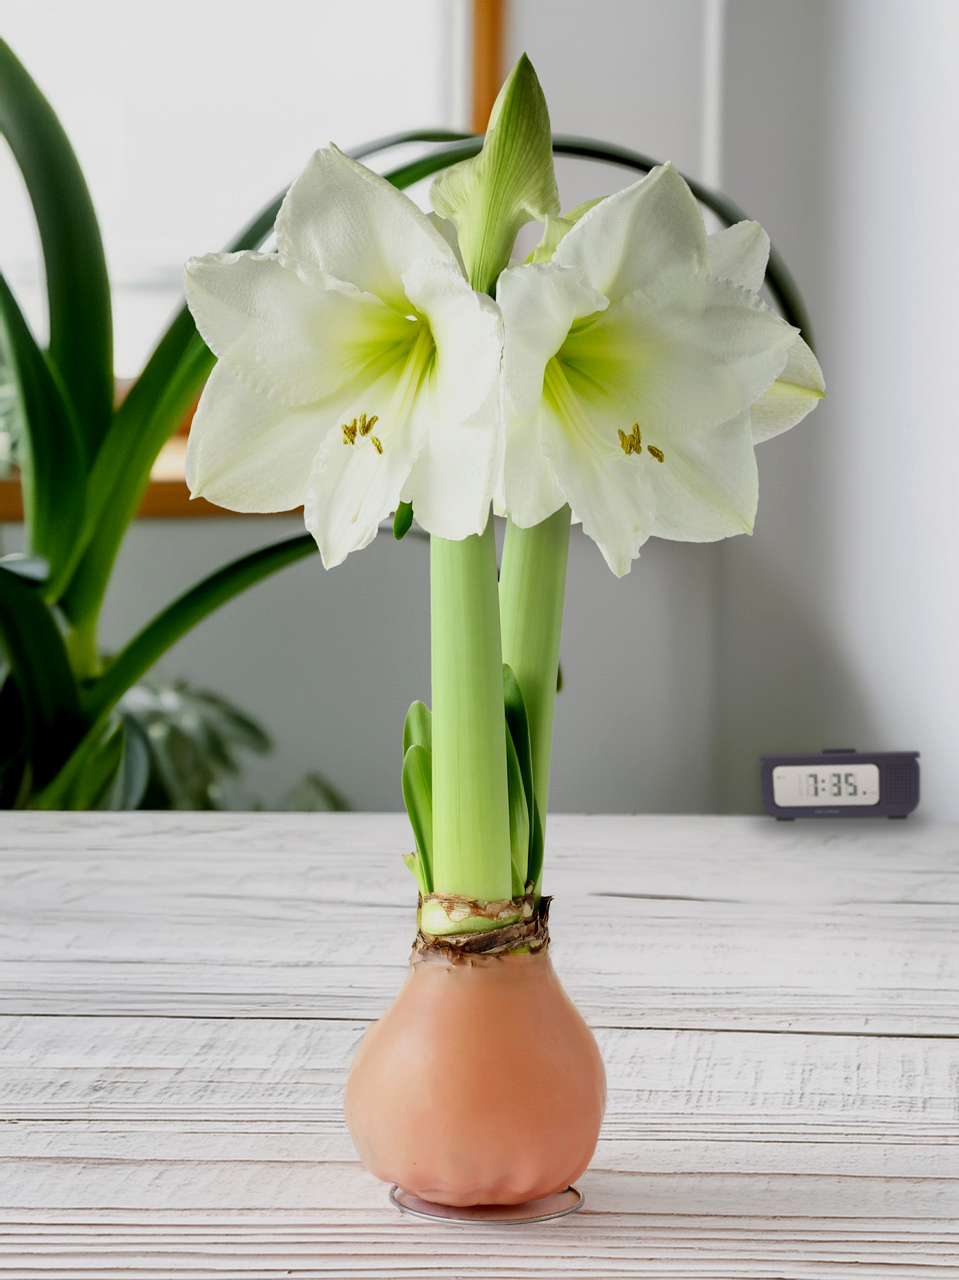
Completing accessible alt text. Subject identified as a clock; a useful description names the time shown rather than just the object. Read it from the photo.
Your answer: 7:35
